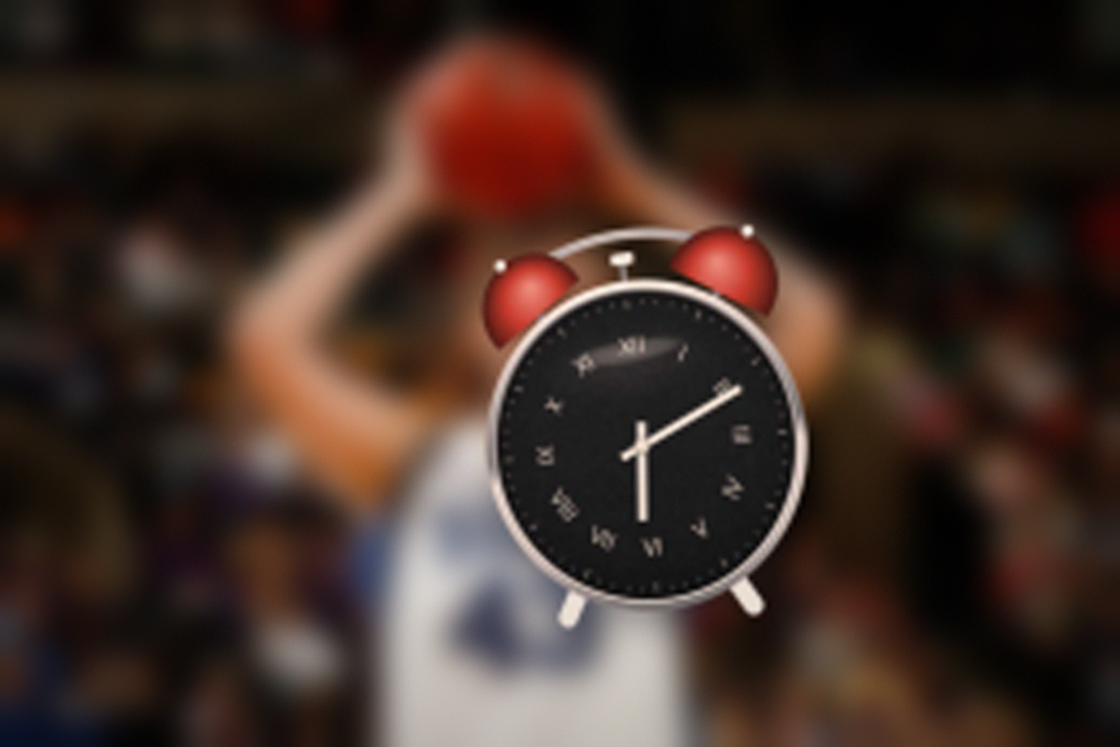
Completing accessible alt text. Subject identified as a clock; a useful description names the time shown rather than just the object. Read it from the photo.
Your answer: 6:11
